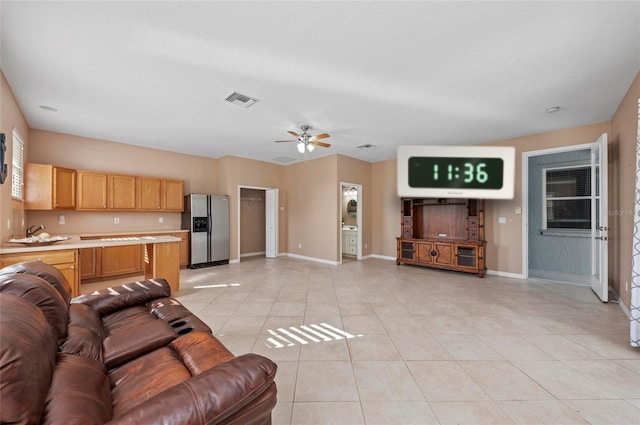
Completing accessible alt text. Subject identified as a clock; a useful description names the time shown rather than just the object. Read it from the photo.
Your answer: 11:36
